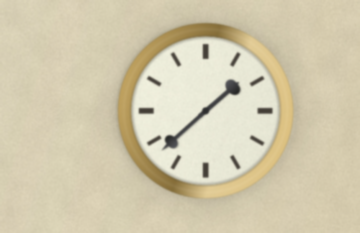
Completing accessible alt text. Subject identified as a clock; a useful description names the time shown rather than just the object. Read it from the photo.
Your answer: 1:38
